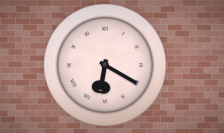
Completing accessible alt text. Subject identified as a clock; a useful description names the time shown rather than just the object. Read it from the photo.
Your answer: 6:20
